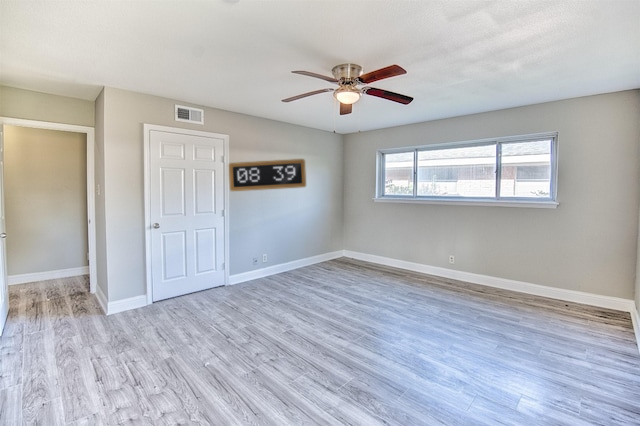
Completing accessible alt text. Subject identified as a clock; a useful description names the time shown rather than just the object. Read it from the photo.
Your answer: 8:39
